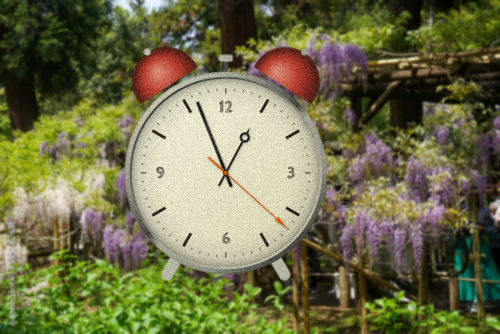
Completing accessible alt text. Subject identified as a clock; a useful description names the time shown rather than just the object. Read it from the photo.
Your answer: 12:56:22
